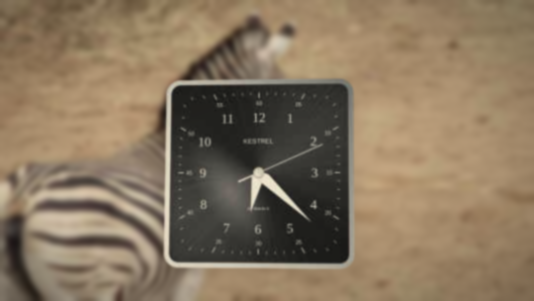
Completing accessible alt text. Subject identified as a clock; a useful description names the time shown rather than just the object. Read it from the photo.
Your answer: 6:22:11
